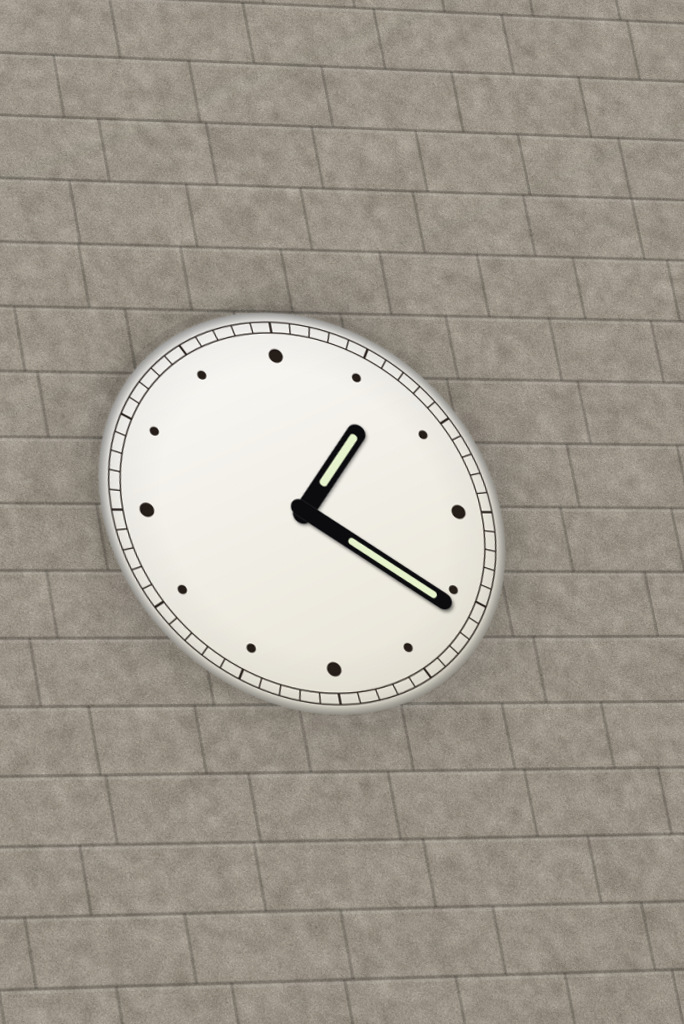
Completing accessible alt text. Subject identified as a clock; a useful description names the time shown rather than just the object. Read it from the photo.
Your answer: 1:21
